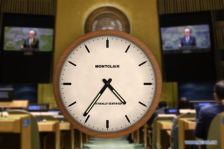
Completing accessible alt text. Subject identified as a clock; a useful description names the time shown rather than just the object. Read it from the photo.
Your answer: 4:36
